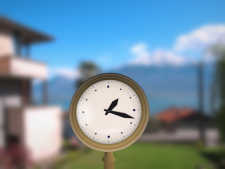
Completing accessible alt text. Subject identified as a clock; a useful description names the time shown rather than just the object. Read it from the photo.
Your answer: 1:18
